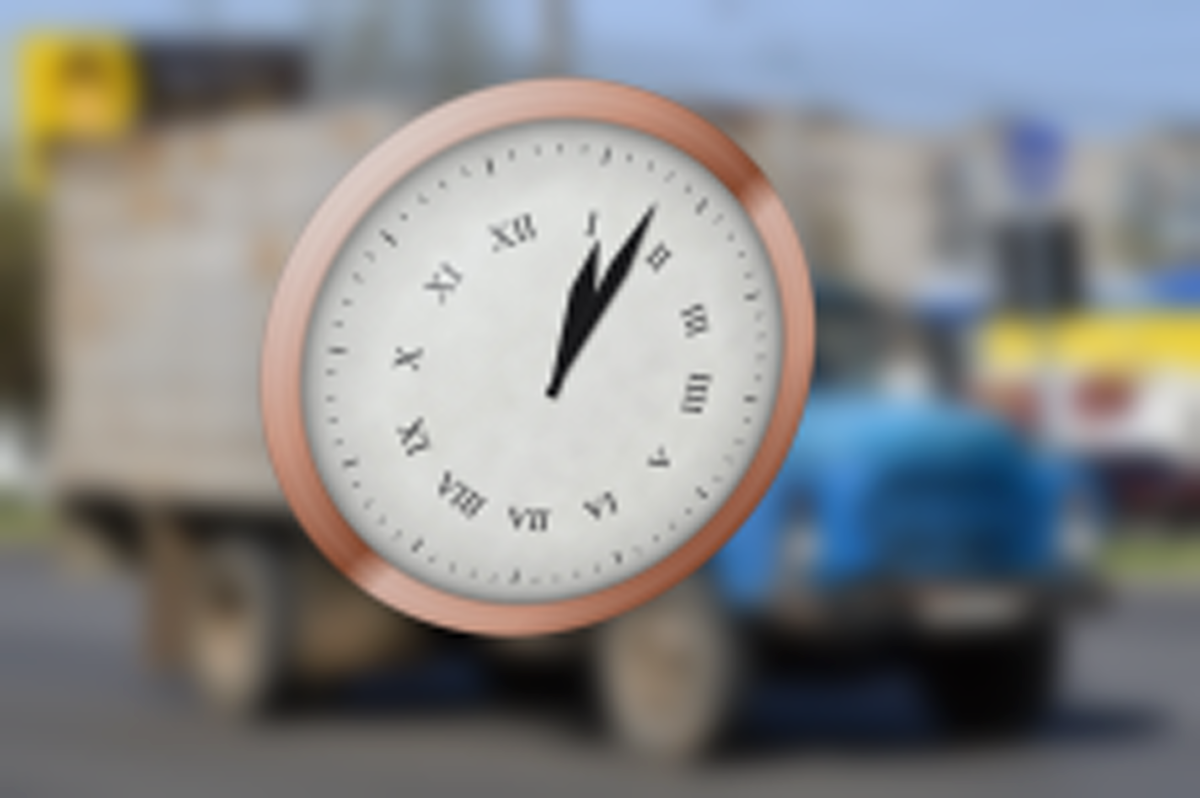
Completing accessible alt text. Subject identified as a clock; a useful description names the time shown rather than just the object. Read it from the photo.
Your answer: 1:08
